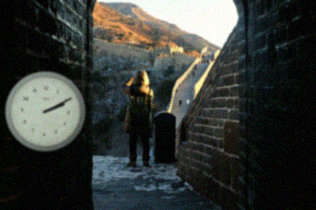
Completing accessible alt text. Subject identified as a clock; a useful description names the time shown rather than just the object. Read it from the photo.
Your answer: 2:10
